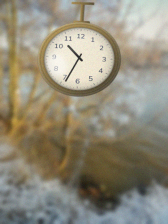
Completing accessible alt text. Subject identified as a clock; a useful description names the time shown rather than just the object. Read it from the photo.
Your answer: 10:34
